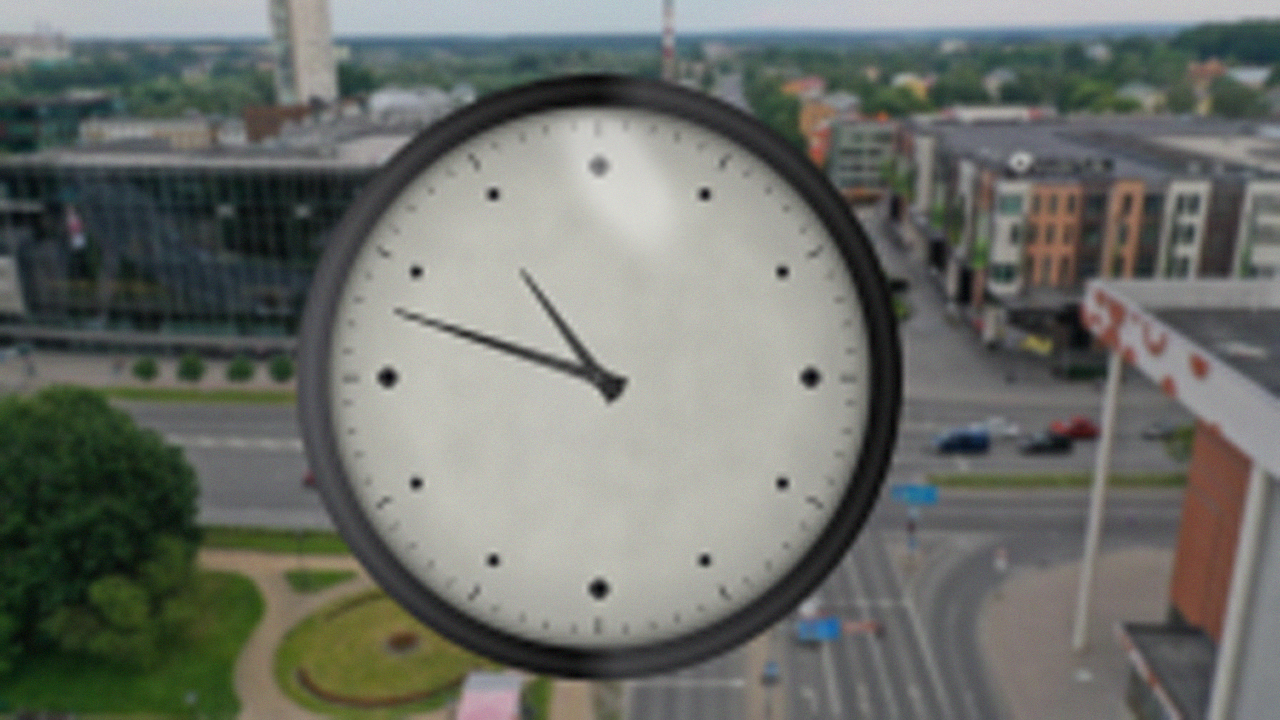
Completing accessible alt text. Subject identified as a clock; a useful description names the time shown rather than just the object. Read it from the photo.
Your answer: 10:48
